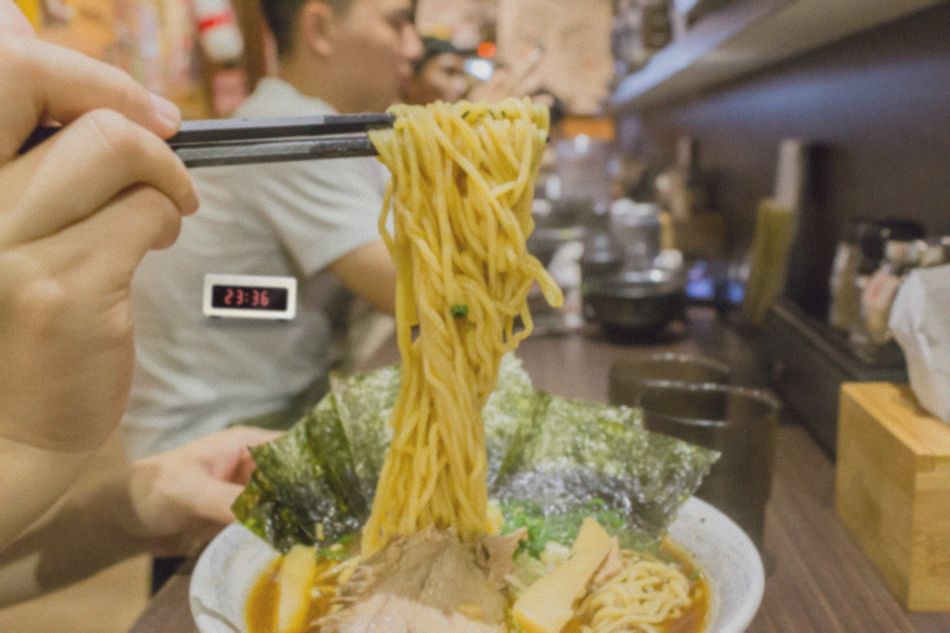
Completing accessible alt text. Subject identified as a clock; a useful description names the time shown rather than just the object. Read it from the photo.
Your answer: 23:36
